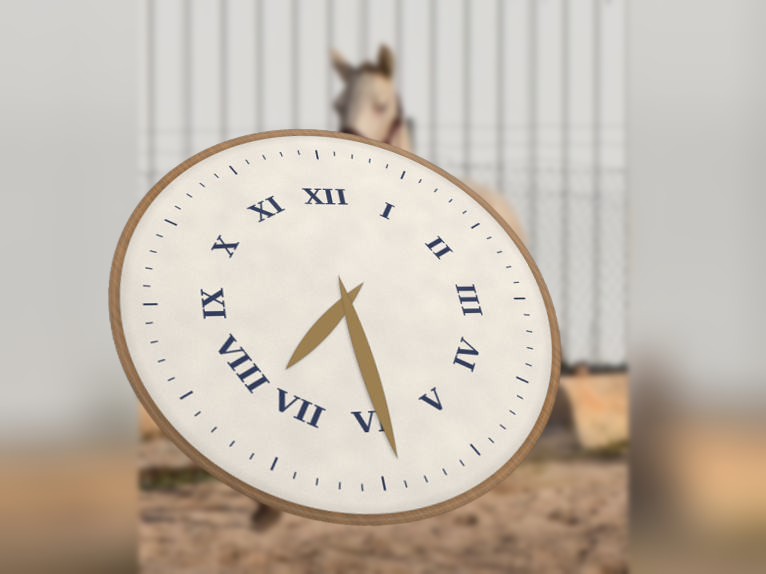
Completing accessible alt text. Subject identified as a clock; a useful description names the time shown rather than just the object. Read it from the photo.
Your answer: 7:29
